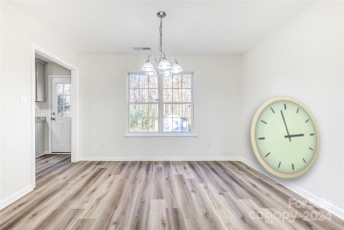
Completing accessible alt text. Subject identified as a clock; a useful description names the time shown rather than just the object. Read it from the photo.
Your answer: 2:58
